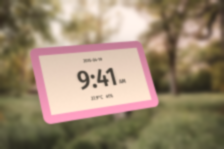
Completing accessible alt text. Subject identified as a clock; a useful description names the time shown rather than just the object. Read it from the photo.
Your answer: 9:41
